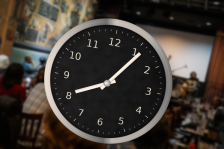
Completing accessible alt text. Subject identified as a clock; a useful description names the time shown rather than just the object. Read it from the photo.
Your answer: 8:06
